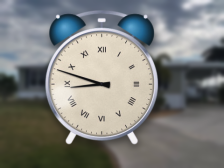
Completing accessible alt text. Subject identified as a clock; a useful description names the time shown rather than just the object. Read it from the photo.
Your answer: 8:48
